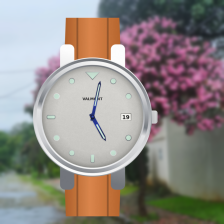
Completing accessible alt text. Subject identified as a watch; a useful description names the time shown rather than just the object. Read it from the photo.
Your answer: 5:02
